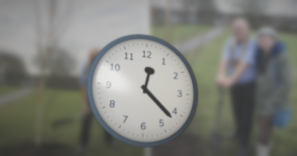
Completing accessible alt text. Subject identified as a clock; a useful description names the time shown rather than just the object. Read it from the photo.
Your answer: 12:22
